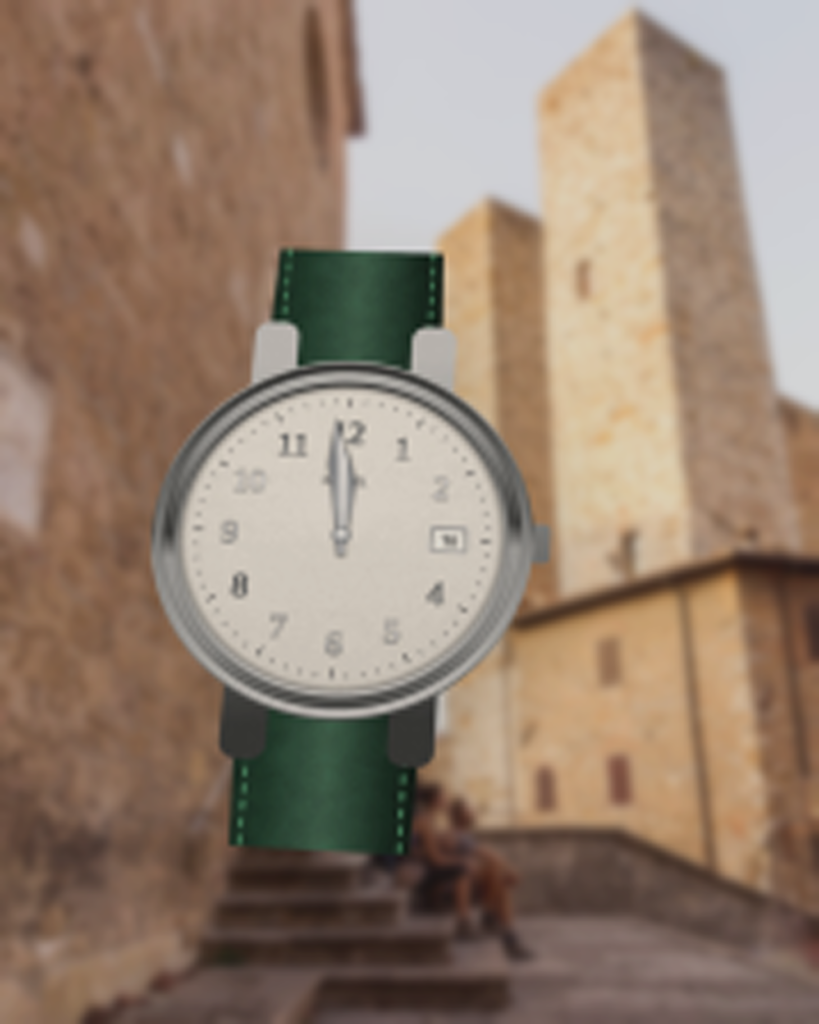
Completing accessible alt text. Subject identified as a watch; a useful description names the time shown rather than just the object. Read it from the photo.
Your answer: 11:59
